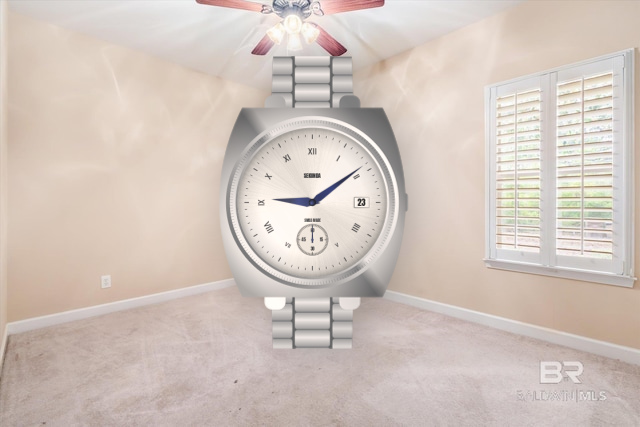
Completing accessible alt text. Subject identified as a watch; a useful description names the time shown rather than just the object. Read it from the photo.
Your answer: 9:09
